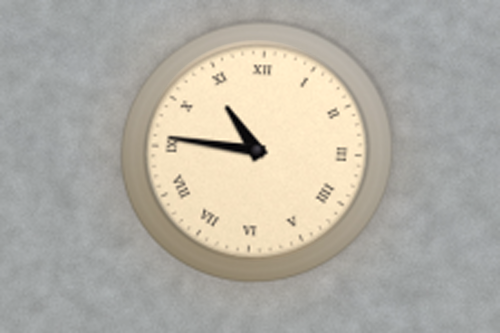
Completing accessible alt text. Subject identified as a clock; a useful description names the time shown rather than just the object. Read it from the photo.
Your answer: 10:46
